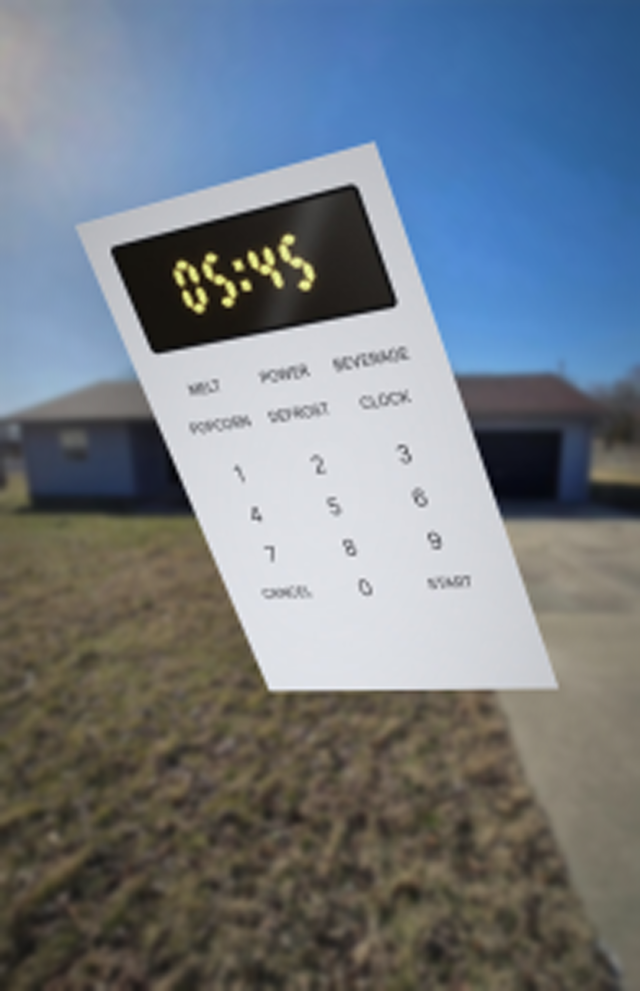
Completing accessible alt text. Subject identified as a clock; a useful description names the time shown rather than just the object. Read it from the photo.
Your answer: 5:45
